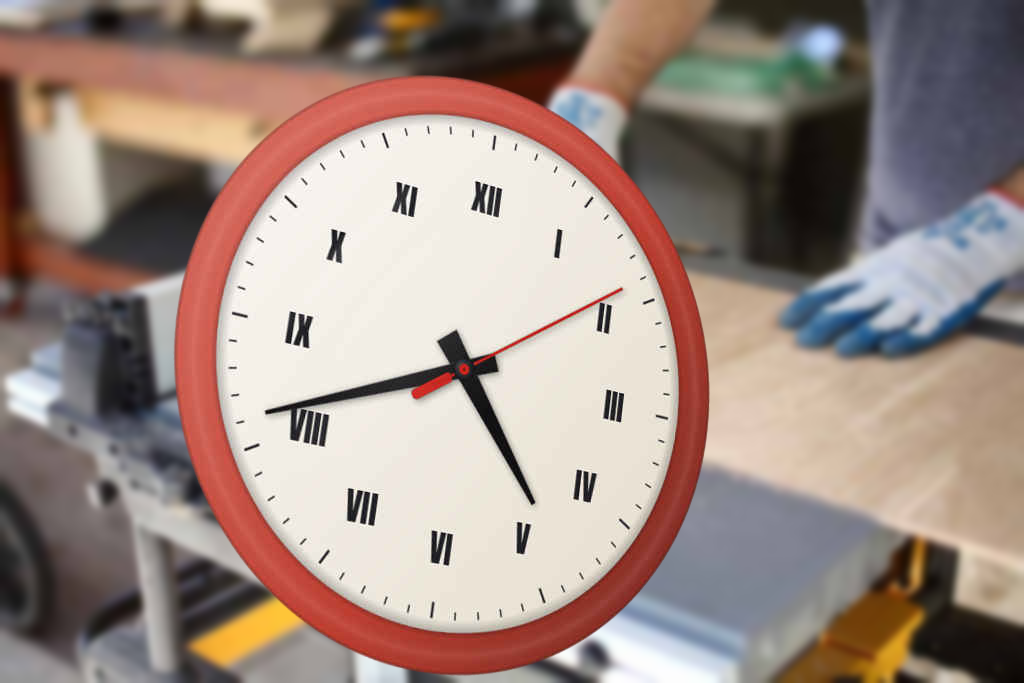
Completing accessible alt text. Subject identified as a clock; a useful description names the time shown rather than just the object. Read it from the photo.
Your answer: 4:41:09
